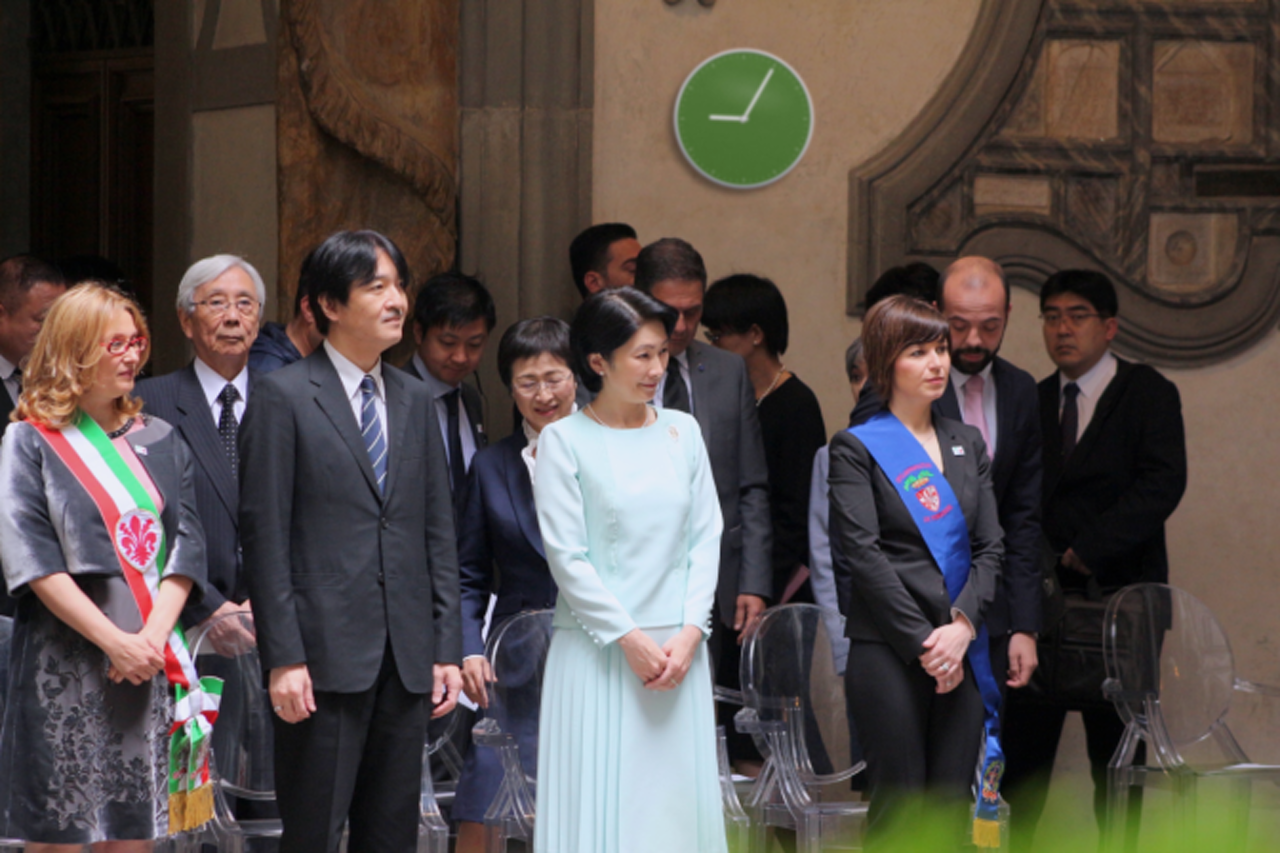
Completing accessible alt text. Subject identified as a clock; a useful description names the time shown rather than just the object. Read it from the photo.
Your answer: 9:05
